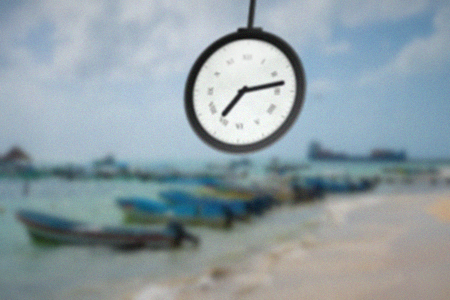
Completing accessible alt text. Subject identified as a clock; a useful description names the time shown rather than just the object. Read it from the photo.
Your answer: 7:13
